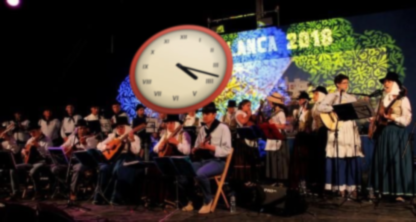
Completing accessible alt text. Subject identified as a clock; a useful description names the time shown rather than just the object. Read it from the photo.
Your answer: 4:18
